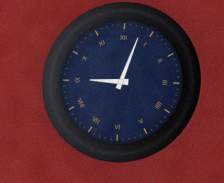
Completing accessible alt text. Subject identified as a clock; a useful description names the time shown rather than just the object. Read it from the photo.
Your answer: 9:03
